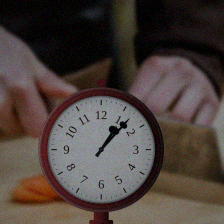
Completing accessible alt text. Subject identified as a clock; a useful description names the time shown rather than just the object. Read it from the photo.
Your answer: 1:07
